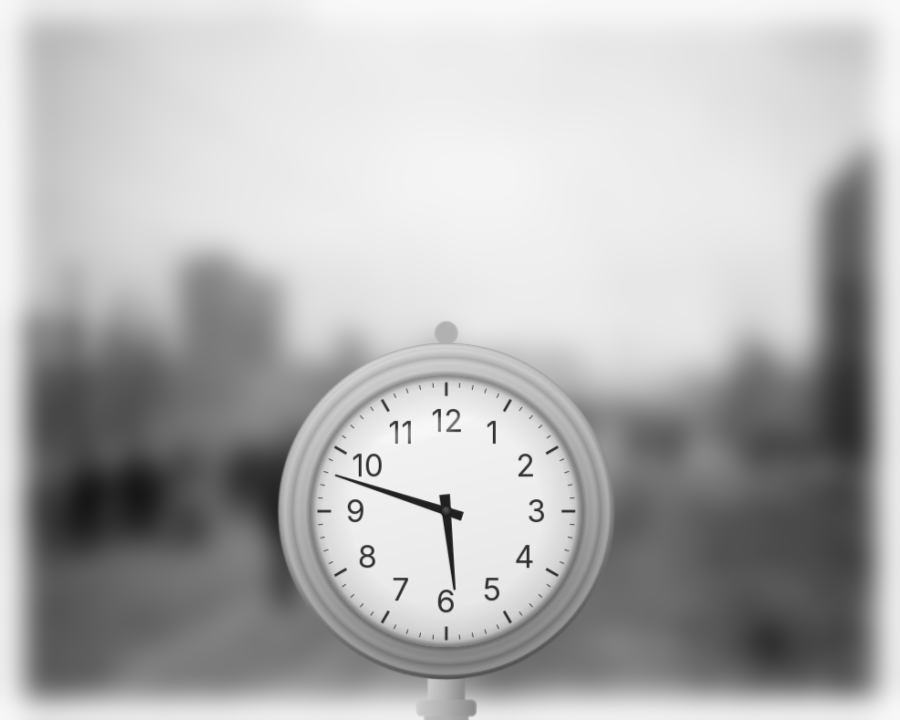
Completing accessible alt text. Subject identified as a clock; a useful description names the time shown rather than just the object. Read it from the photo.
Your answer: 5:48
